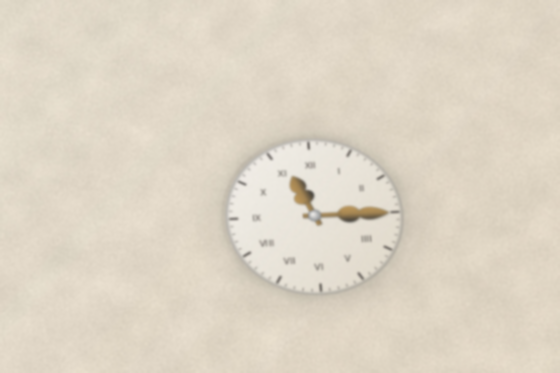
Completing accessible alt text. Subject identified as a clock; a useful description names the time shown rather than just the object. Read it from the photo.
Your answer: 11:15
